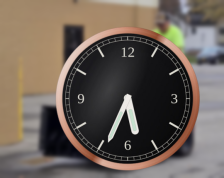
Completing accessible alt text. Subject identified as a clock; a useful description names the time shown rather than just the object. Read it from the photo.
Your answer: 5:34
